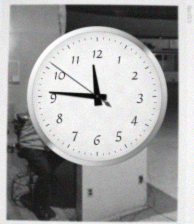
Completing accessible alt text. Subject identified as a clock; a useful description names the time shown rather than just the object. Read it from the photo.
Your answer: 11:45:51
